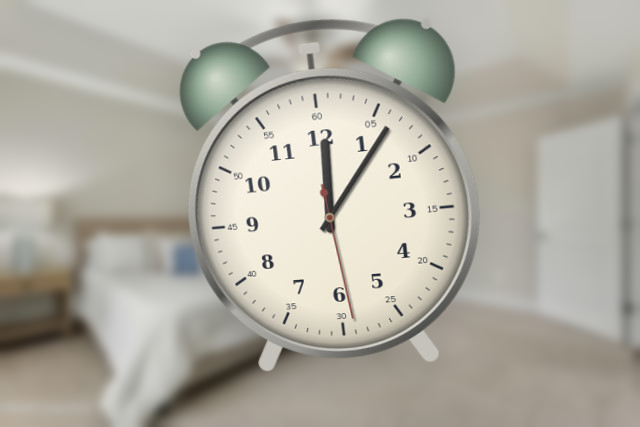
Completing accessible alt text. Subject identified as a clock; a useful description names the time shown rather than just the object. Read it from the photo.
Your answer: 12:06:29
